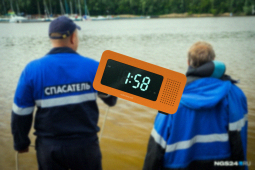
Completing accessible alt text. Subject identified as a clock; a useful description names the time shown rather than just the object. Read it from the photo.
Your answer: 1:58
